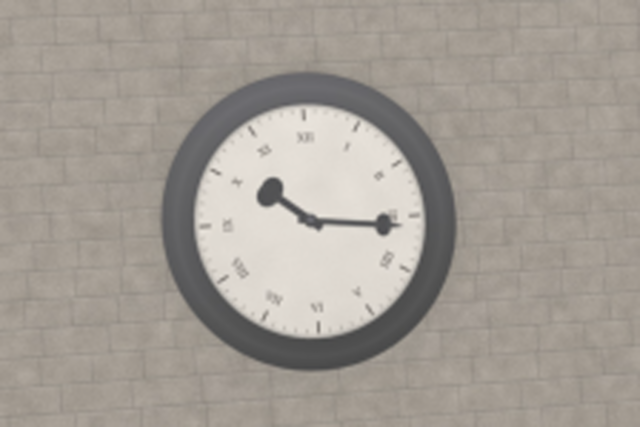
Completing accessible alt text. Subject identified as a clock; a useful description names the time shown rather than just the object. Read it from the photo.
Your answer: 10:16
